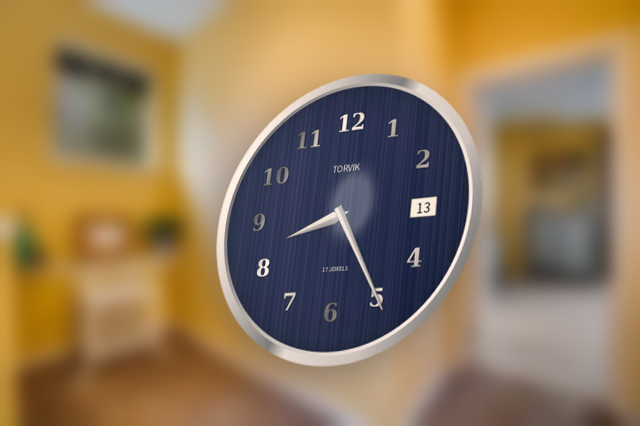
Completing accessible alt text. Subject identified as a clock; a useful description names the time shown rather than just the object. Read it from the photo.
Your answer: 8:25
